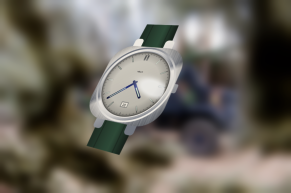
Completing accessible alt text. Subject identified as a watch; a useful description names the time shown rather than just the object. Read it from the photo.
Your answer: 4:38
